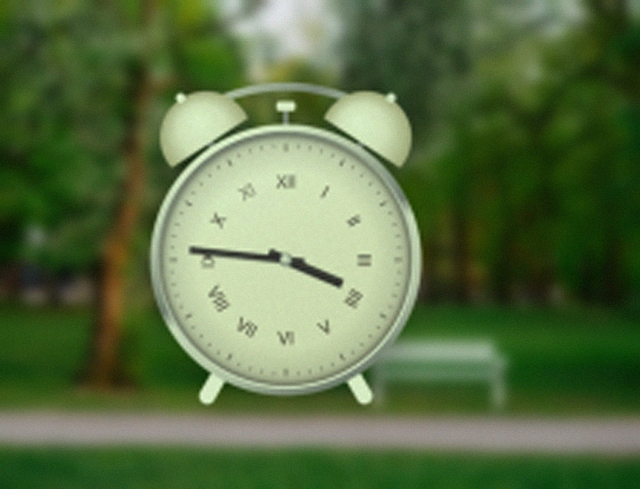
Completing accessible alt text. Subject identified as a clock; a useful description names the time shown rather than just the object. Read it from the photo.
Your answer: 3:46
